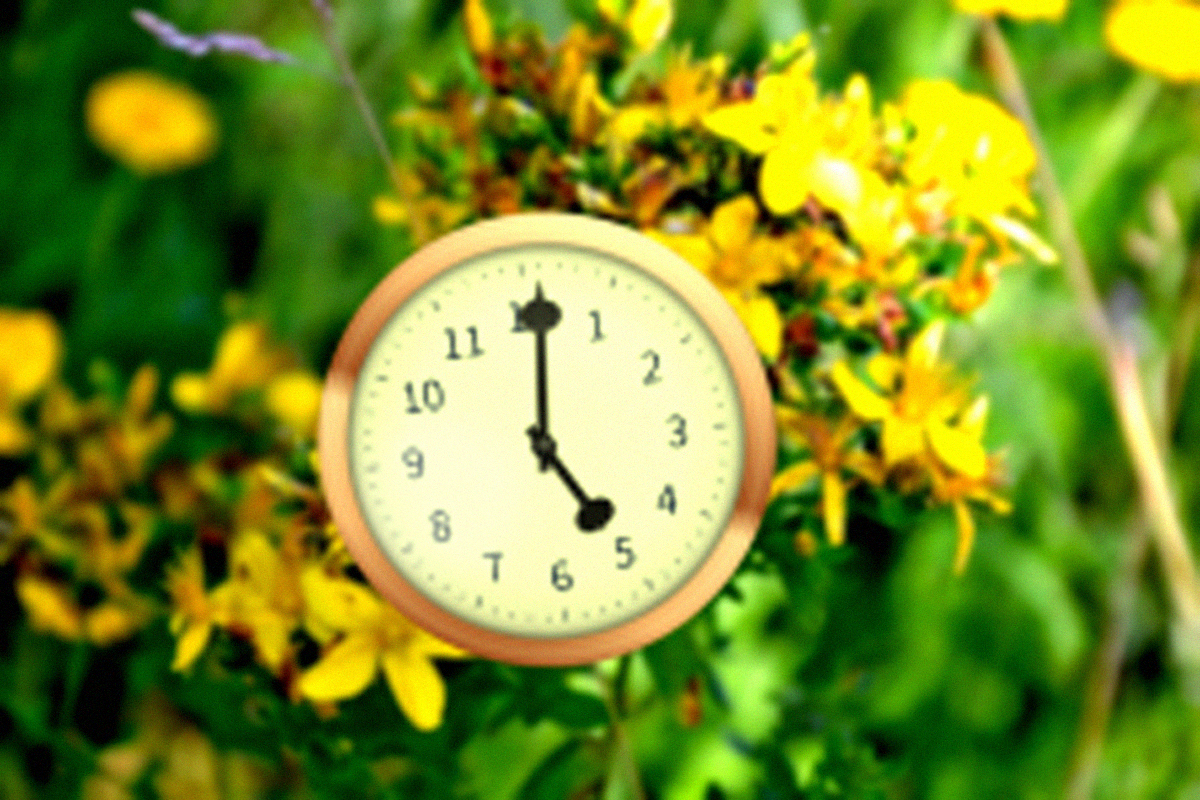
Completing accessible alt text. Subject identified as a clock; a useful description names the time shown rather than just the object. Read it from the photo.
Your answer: 5:01
